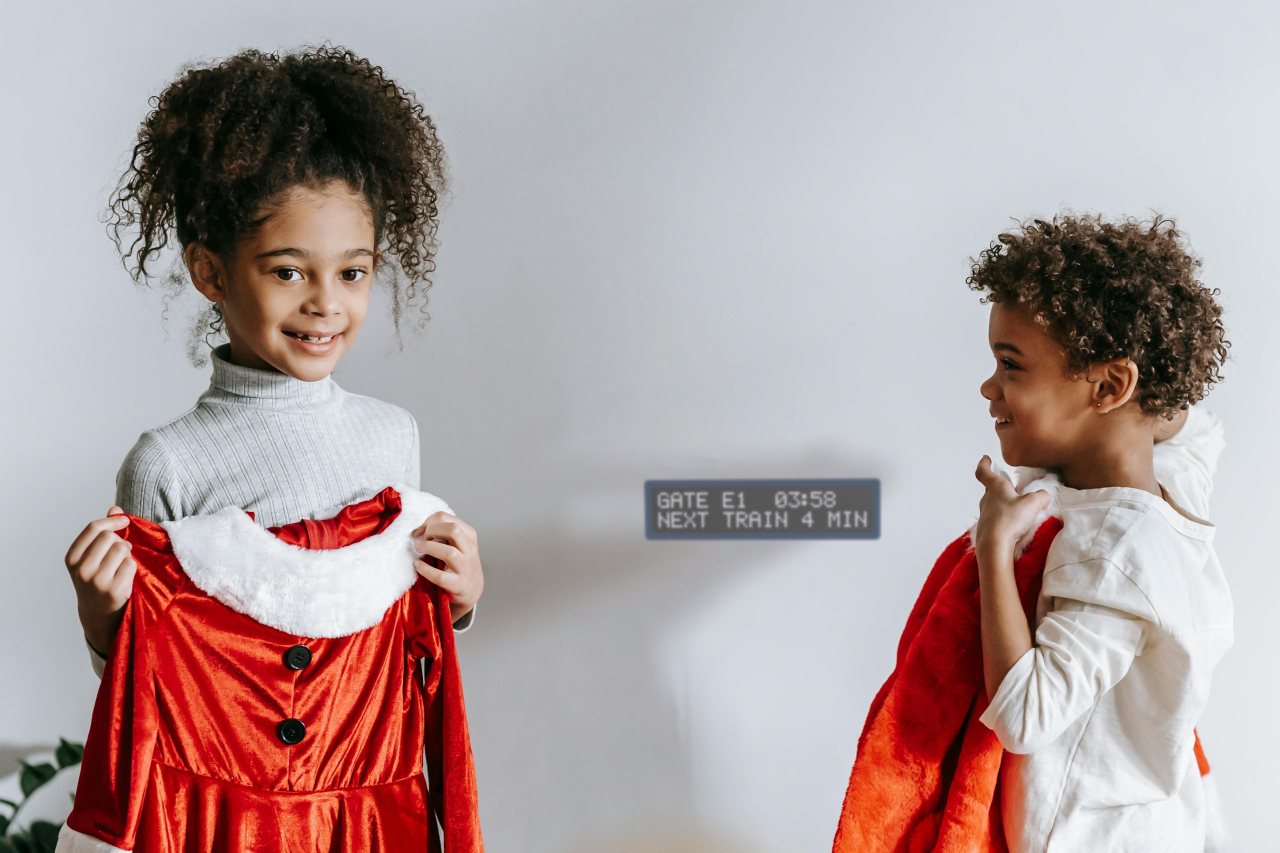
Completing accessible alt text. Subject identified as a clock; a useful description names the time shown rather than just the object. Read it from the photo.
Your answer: 3:58
